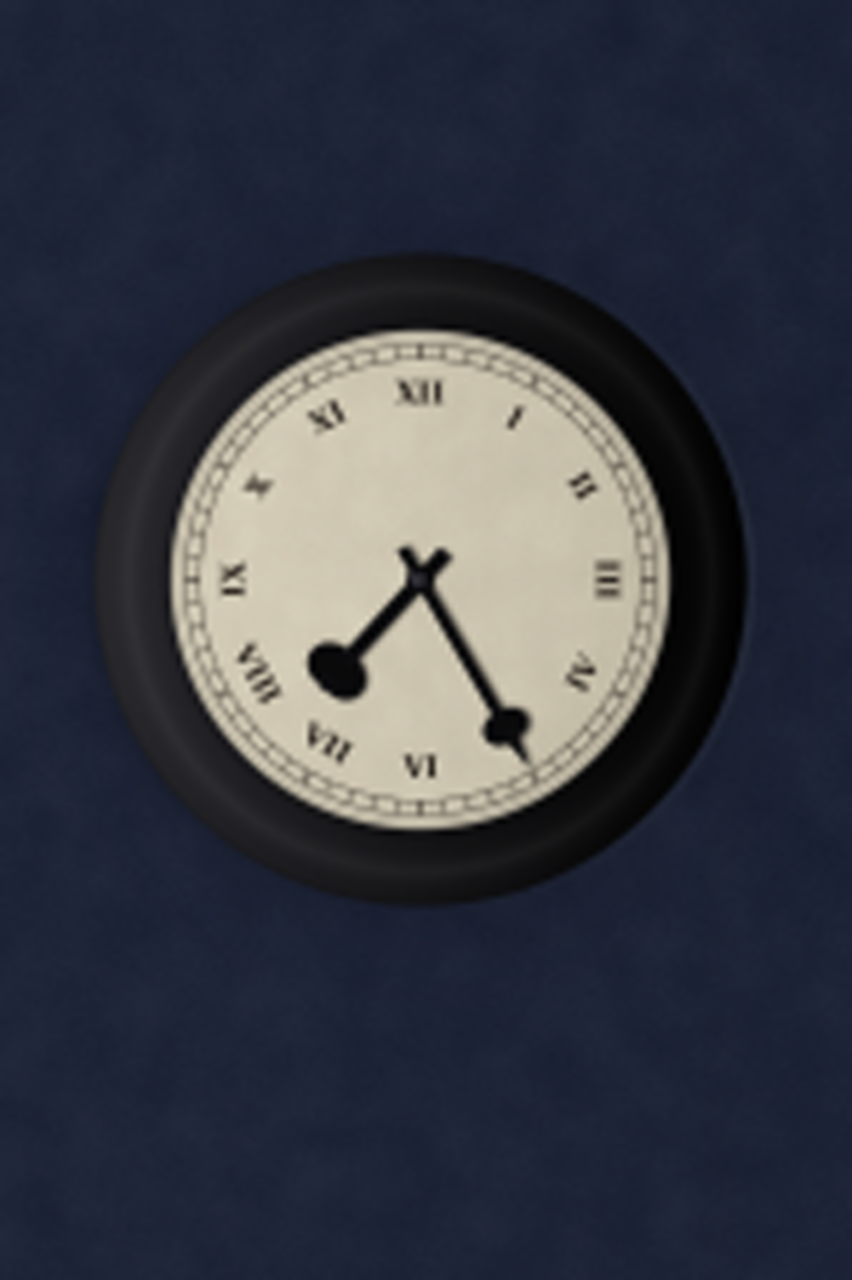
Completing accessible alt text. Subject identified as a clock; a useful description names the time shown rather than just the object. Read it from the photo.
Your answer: 7:25
